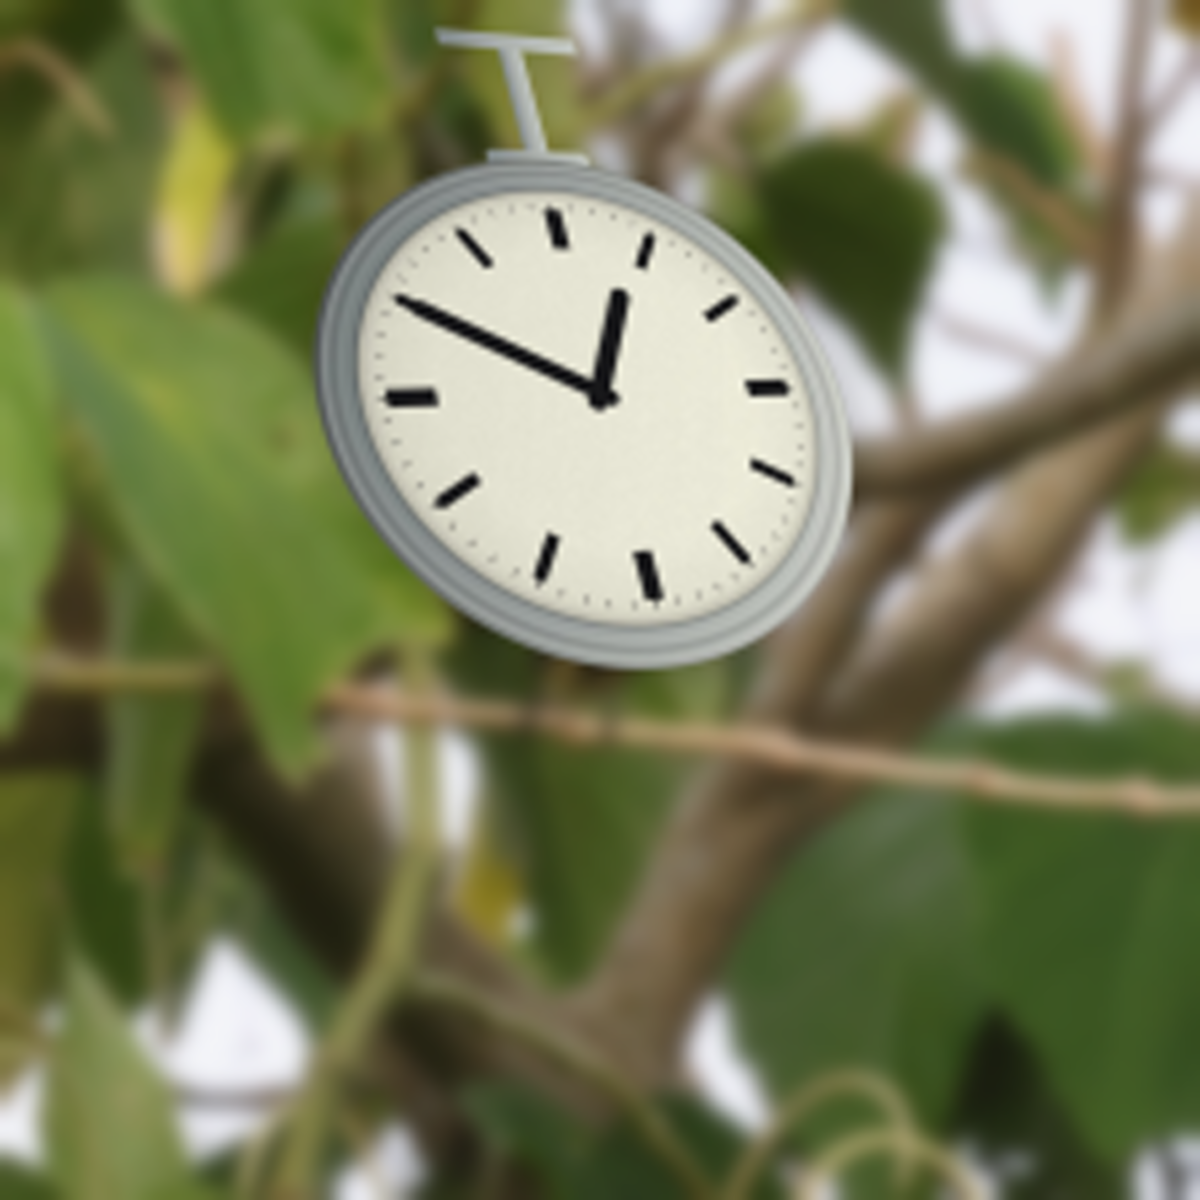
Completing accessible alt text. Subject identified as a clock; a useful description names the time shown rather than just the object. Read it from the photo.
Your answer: 12:50
